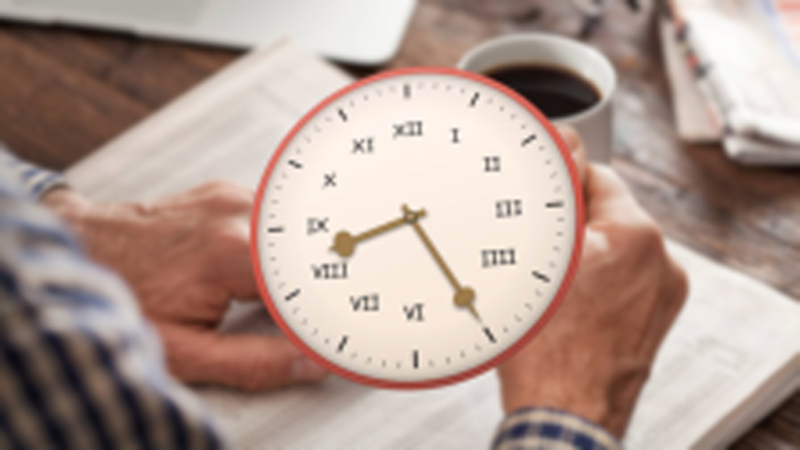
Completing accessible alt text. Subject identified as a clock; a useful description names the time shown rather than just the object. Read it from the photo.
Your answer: 8:25
